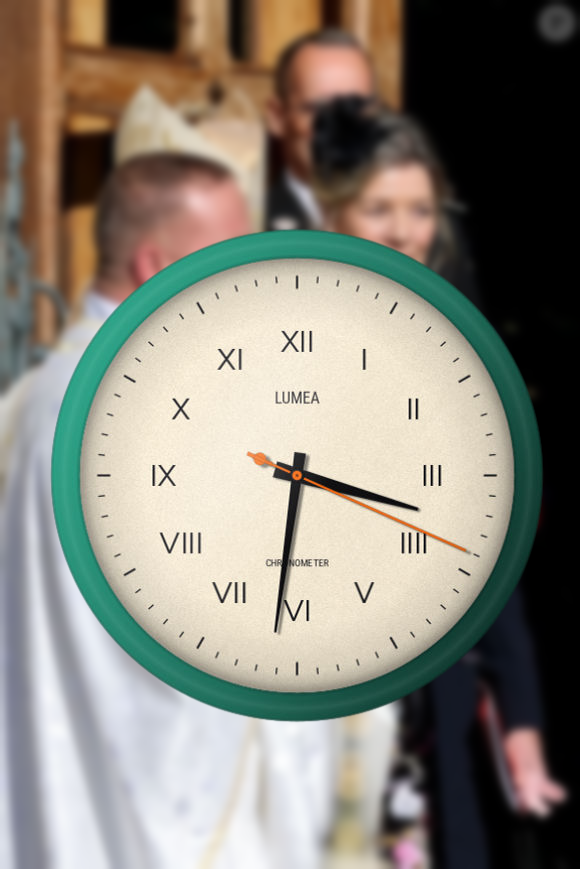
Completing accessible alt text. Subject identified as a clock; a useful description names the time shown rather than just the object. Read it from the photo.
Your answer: 3:31:19
